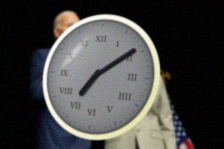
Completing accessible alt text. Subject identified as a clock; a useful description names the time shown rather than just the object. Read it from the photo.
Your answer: 7:09
